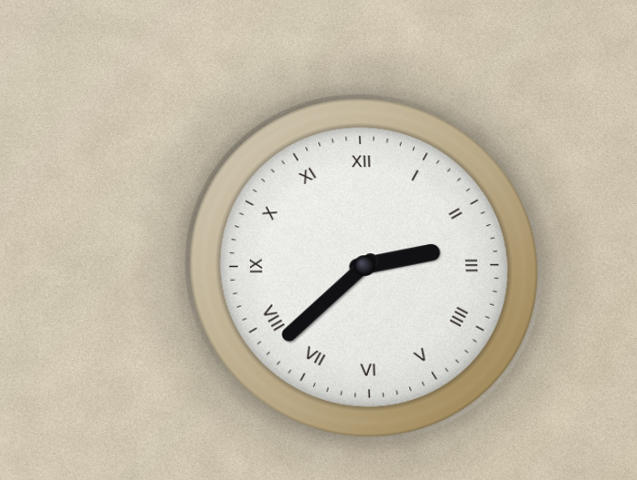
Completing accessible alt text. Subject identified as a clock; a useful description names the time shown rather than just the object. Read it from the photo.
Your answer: 2:38
